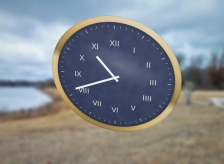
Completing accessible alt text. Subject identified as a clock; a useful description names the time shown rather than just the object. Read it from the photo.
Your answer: 10:41
